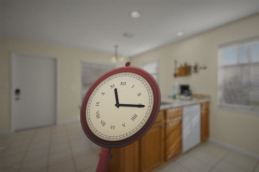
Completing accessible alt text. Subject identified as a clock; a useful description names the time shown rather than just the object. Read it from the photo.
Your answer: 11:15
